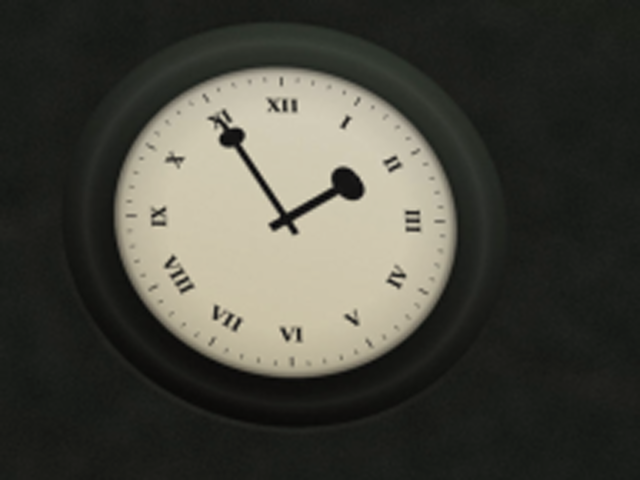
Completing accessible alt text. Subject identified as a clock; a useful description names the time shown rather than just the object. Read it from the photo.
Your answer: 1:55
